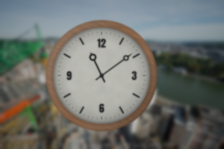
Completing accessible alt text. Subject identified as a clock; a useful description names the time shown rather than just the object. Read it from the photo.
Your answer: 11:09
